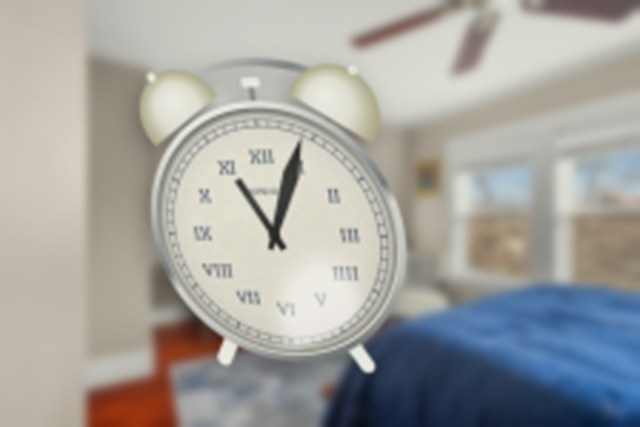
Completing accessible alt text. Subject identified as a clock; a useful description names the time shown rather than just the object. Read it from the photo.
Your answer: 11:04
